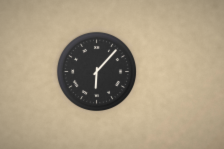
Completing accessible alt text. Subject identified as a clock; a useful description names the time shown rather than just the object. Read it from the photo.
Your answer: 6:07
